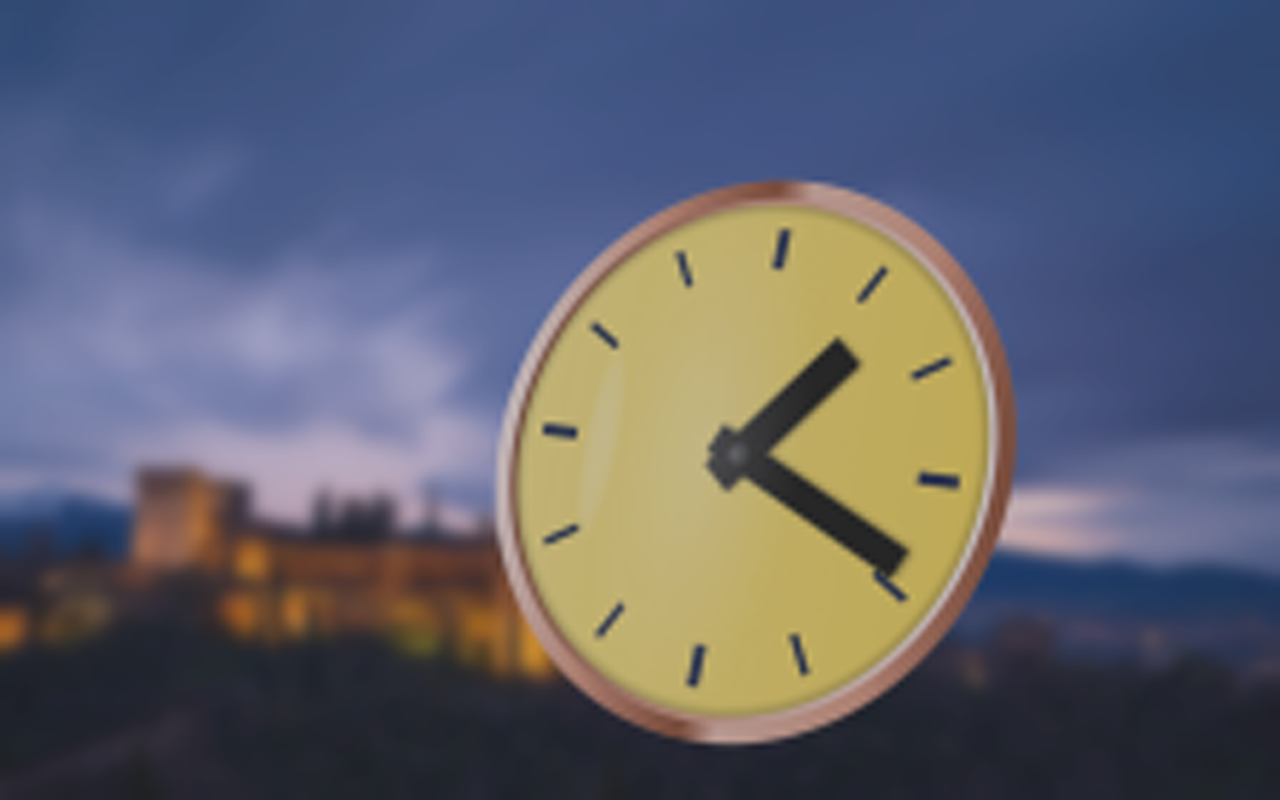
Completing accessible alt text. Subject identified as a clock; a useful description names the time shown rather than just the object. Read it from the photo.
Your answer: 1:19
